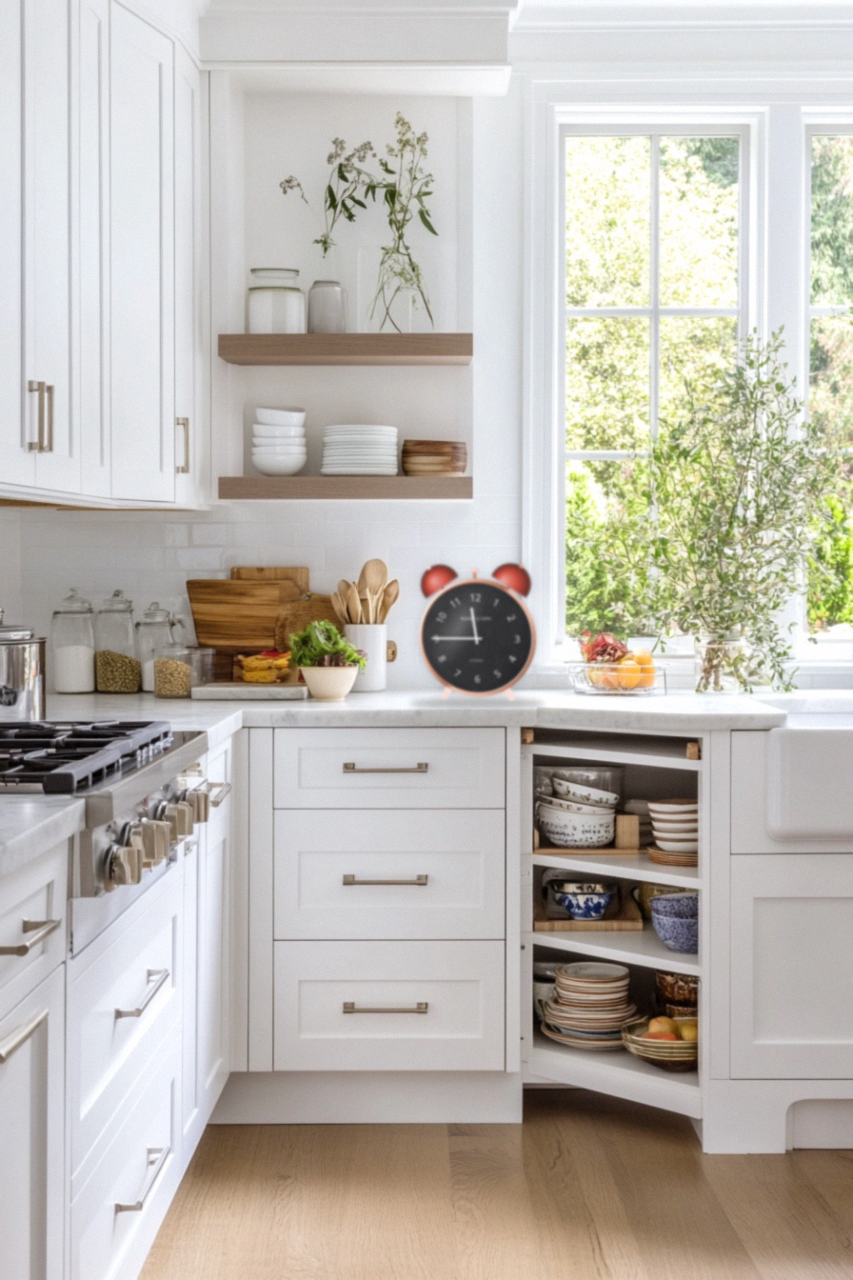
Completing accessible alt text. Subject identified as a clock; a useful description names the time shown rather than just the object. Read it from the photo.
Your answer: 11:45
